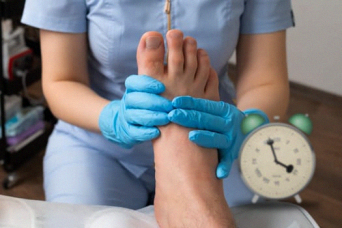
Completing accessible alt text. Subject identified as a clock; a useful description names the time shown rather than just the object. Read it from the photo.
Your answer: 3:57
